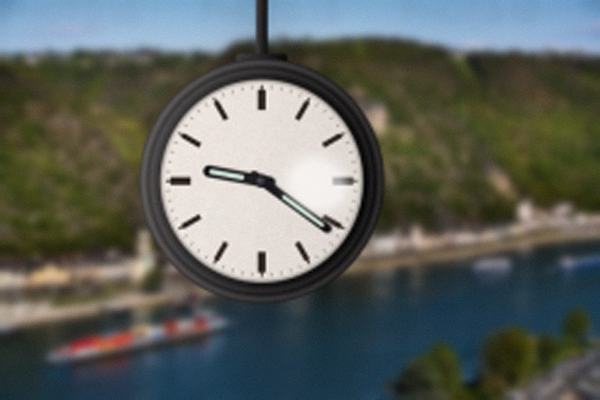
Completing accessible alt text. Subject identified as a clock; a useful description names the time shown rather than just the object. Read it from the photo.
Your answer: 9:21
